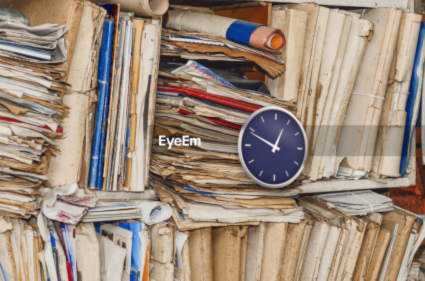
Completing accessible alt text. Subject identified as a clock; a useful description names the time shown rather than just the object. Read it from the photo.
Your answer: 12:49
